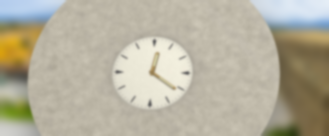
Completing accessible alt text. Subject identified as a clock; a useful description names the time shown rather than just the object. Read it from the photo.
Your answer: 12:21
